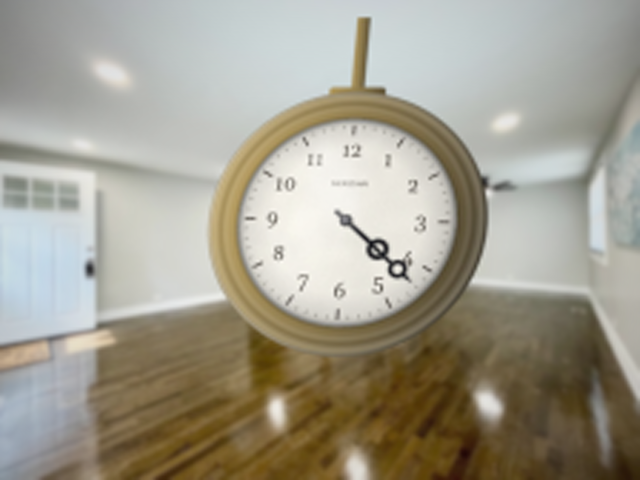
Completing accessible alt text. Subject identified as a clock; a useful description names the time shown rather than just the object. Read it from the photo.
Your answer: 4:22
